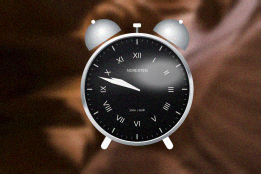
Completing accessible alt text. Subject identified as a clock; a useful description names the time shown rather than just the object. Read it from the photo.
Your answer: 9:48
